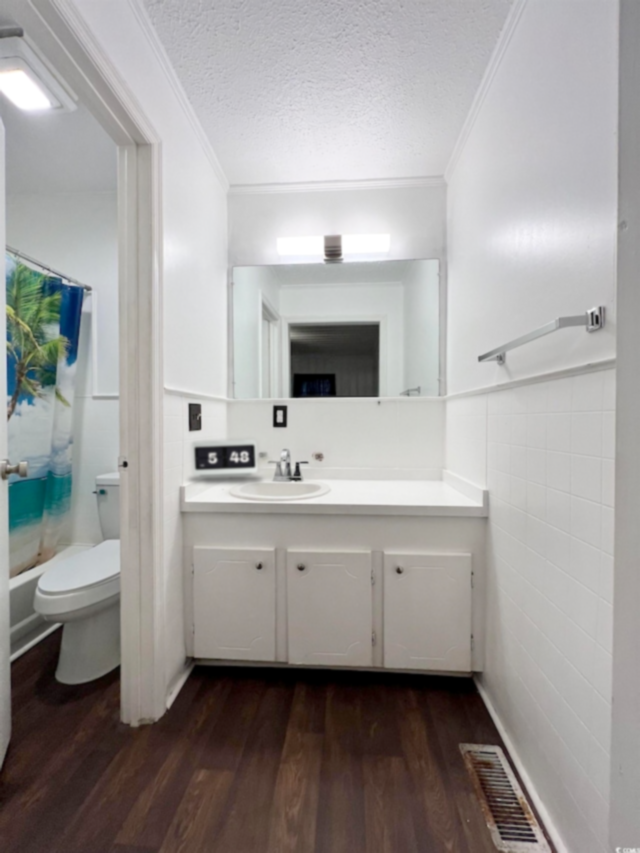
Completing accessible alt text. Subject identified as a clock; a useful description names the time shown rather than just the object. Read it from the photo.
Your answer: 5:48
